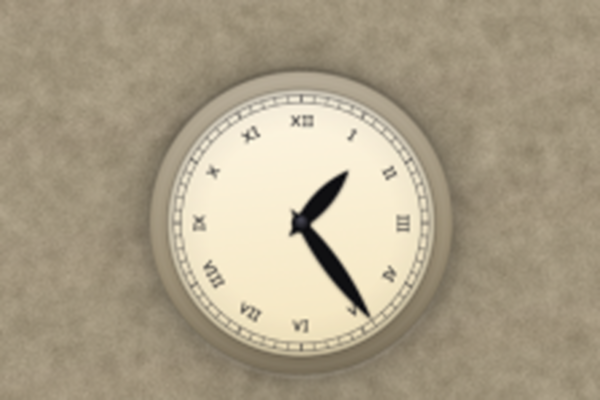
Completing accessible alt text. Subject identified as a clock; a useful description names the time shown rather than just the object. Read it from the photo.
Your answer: 1:24
